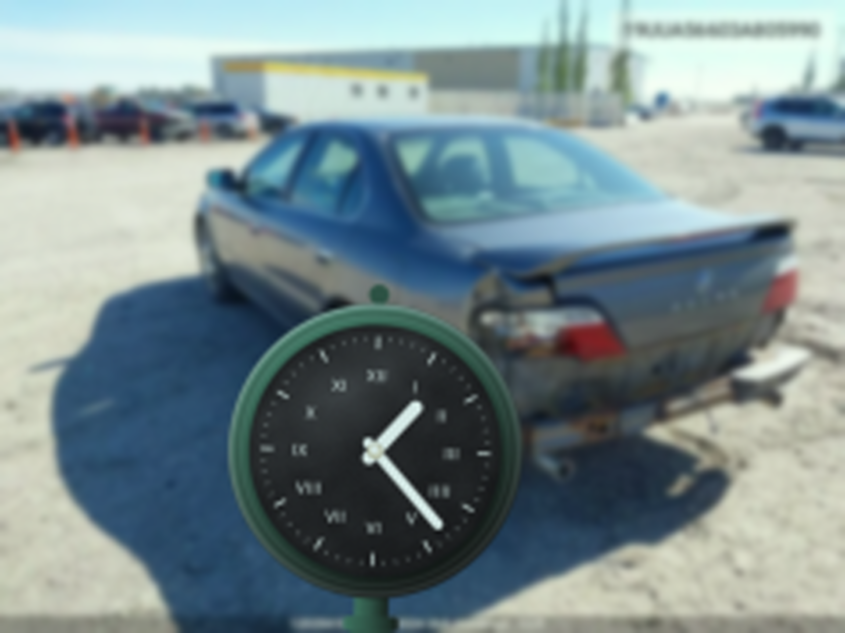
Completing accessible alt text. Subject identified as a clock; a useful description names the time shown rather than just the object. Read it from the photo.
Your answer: 1:23
